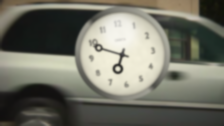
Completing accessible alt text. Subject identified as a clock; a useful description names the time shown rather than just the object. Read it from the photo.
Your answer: 6:49
